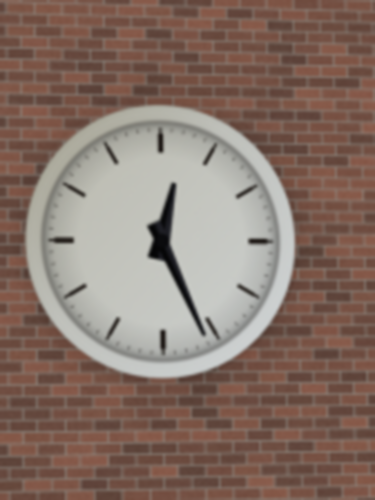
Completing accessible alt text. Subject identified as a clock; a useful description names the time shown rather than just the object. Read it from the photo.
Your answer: 12:26
